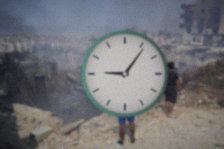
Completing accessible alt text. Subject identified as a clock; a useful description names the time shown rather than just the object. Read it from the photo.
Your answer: 9:06
